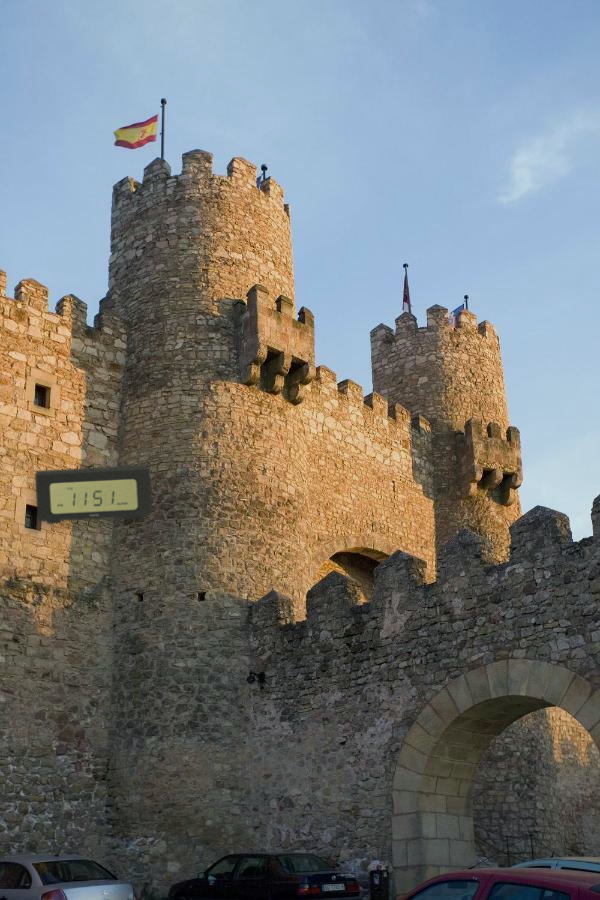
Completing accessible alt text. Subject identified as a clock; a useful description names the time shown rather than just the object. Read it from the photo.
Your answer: 11:51
